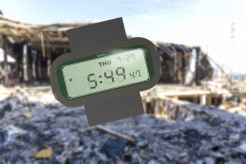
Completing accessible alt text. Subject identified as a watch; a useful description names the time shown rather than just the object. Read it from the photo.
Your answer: 5:49:47
